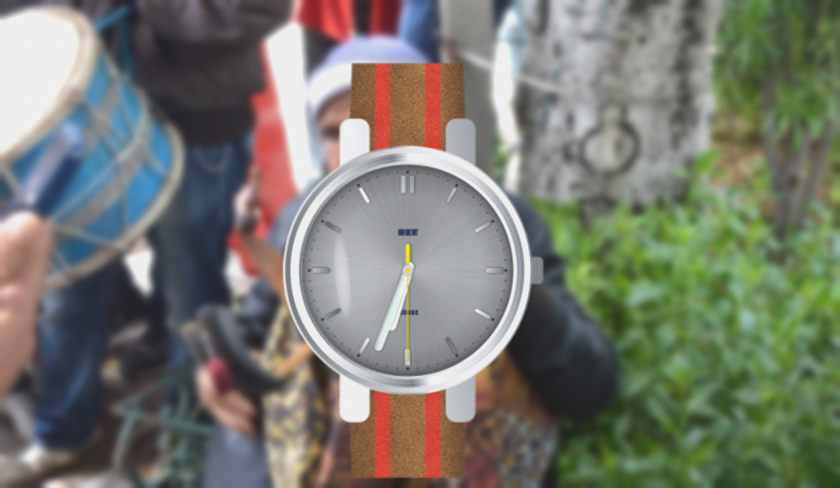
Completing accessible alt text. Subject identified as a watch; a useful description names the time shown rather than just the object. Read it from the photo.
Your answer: 6:33:30
